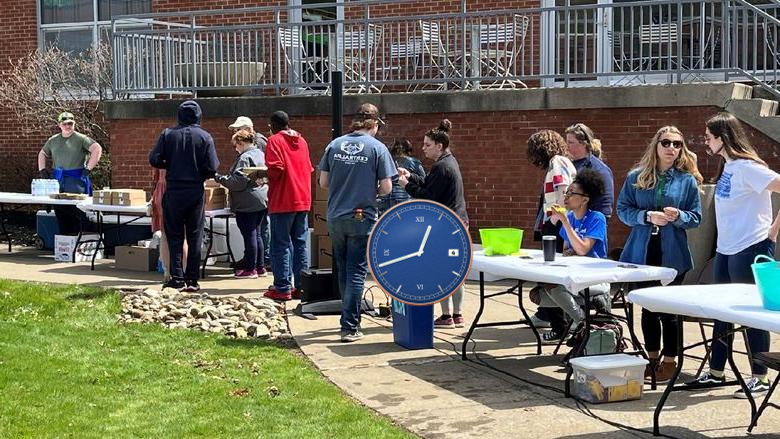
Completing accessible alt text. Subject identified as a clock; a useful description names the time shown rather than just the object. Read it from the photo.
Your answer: 12:42
